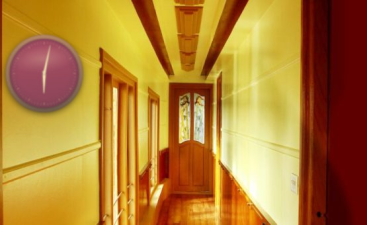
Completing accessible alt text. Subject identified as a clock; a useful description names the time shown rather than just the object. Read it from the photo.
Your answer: 6:02
